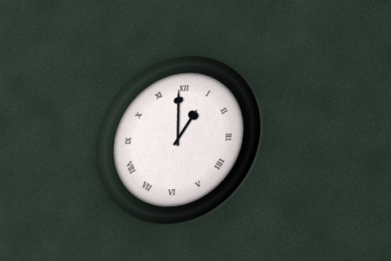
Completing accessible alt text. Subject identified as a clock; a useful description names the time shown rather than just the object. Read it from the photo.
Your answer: 12:59
